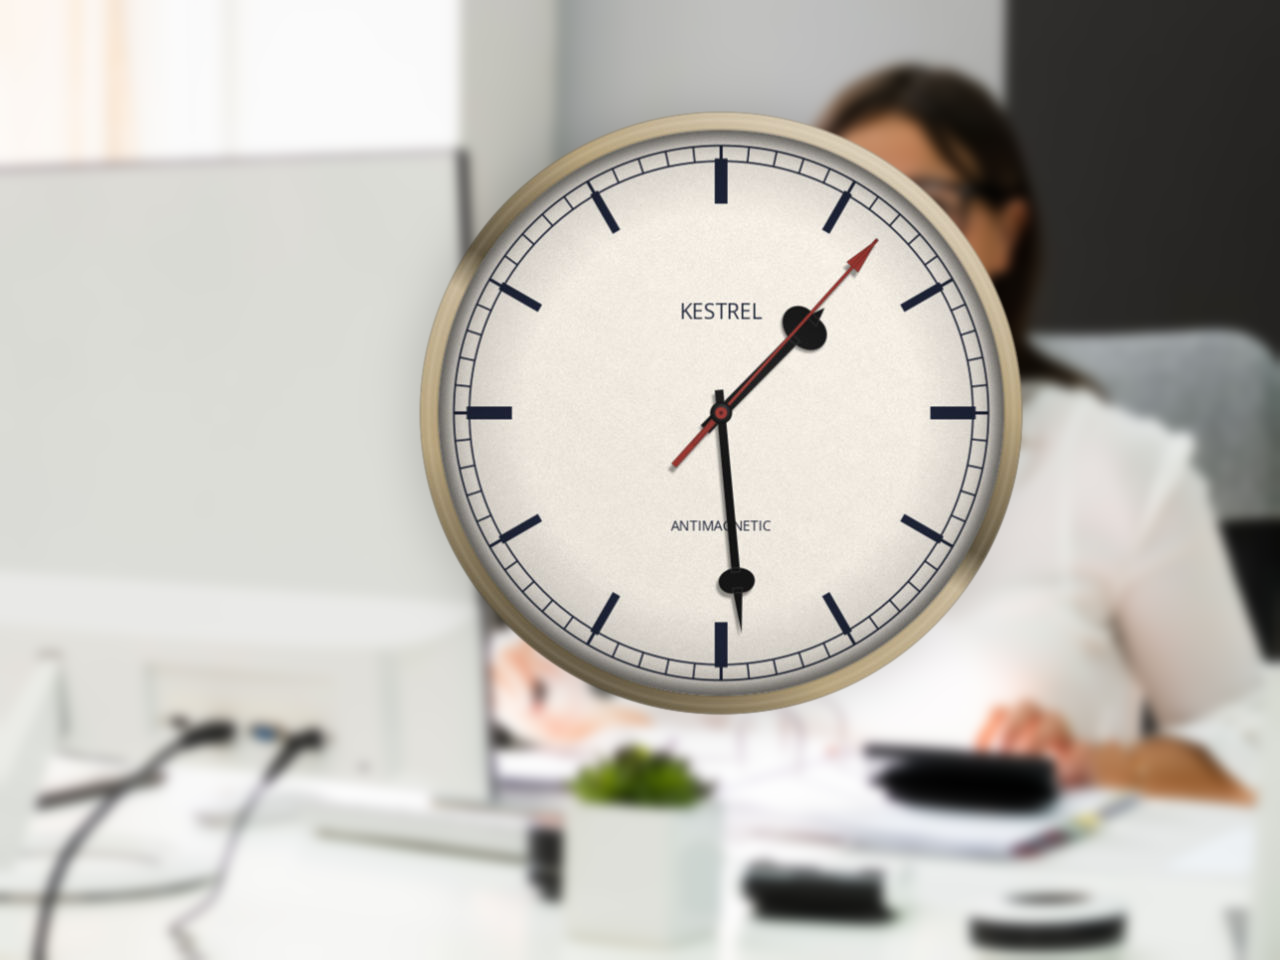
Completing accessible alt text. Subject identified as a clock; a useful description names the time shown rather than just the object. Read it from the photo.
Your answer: 1:29:07
